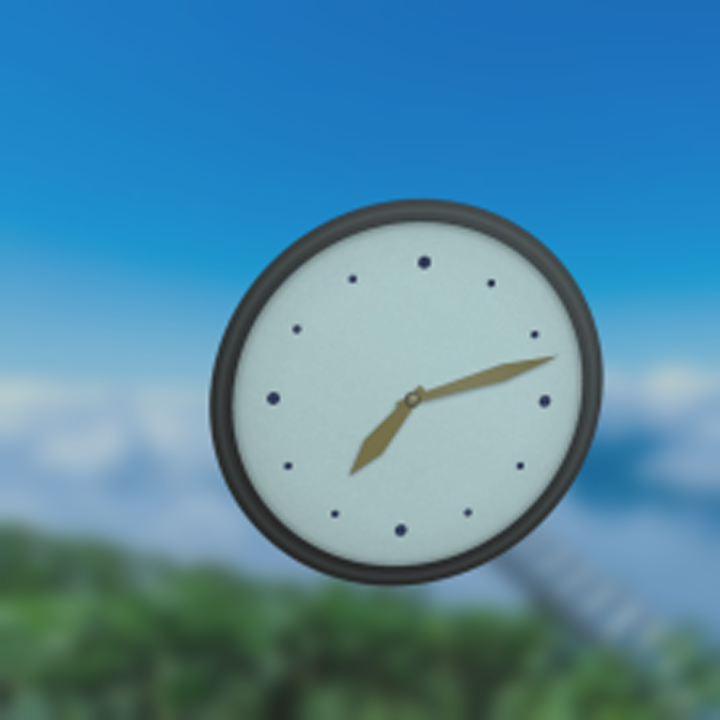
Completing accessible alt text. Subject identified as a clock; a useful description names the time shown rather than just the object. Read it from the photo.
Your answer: 7:12
